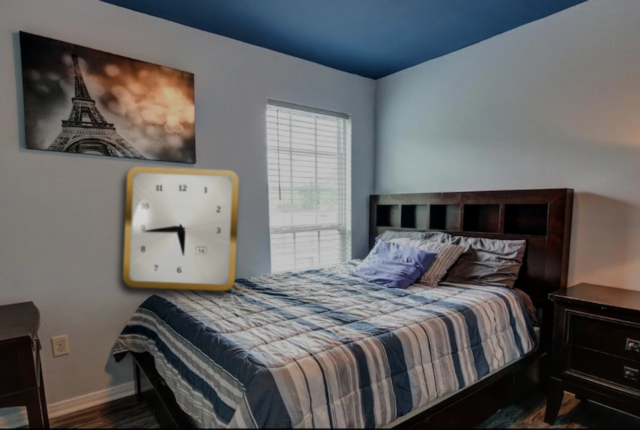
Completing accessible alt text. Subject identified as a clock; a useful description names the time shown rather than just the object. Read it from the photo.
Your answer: 5:44
